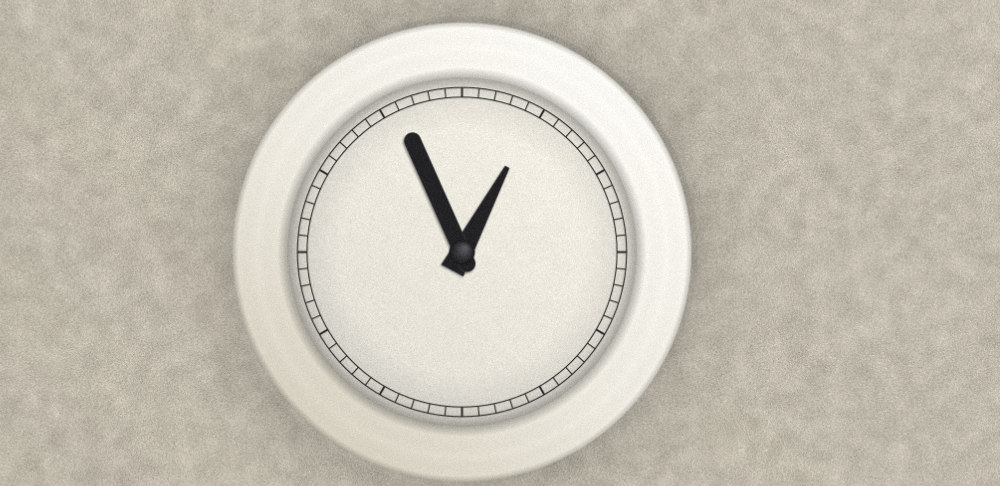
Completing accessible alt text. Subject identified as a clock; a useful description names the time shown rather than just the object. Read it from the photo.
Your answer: 12:56
